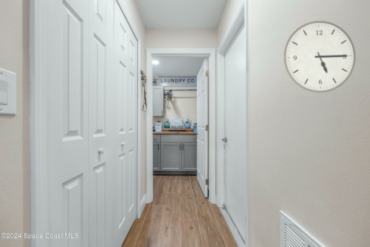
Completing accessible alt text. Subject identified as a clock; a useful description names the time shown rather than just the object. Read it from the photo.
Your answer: 5:15
